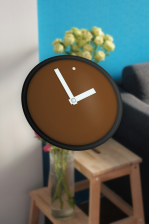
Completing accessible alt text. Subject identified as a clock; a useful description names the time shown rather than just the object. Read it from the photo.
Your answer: 1:55
